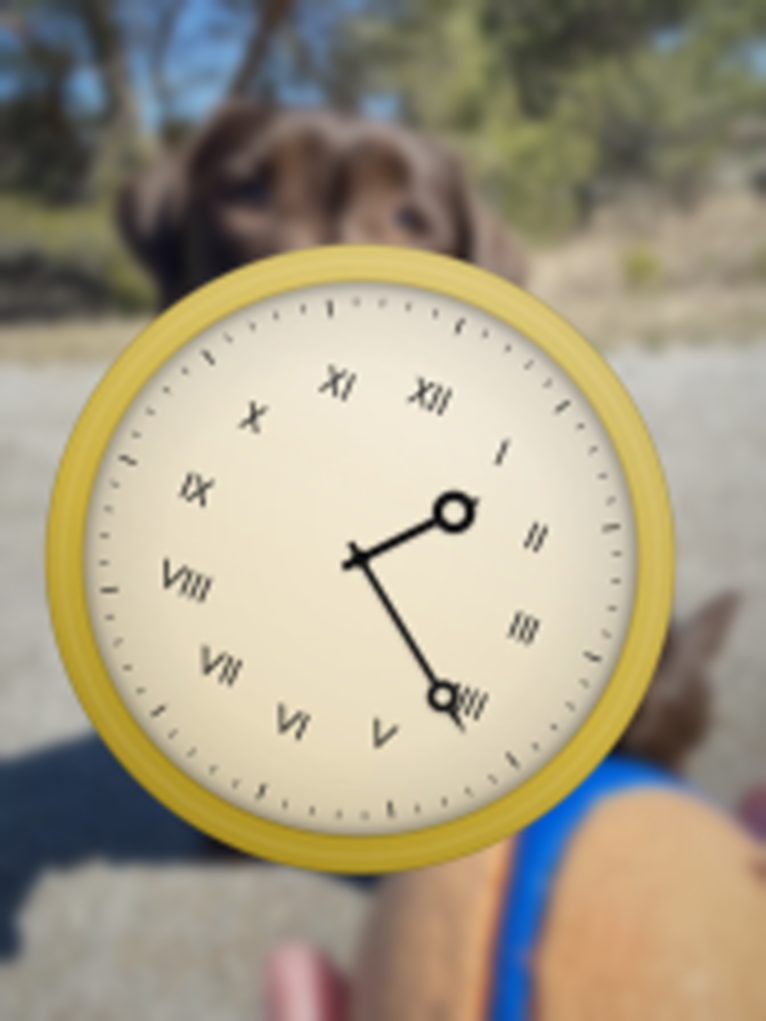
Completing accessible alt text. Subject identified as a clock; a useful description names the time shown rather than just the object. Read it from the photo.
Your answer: 1:21
